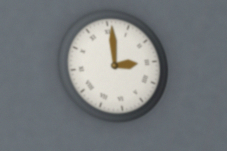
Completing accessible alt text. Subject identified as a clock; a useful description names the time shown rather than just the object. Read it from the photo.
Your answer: 3:01
